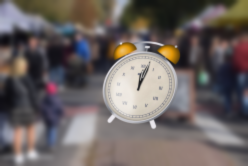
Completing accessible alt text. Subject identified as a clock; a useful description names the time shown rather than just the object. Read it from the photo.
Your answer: 12:02
